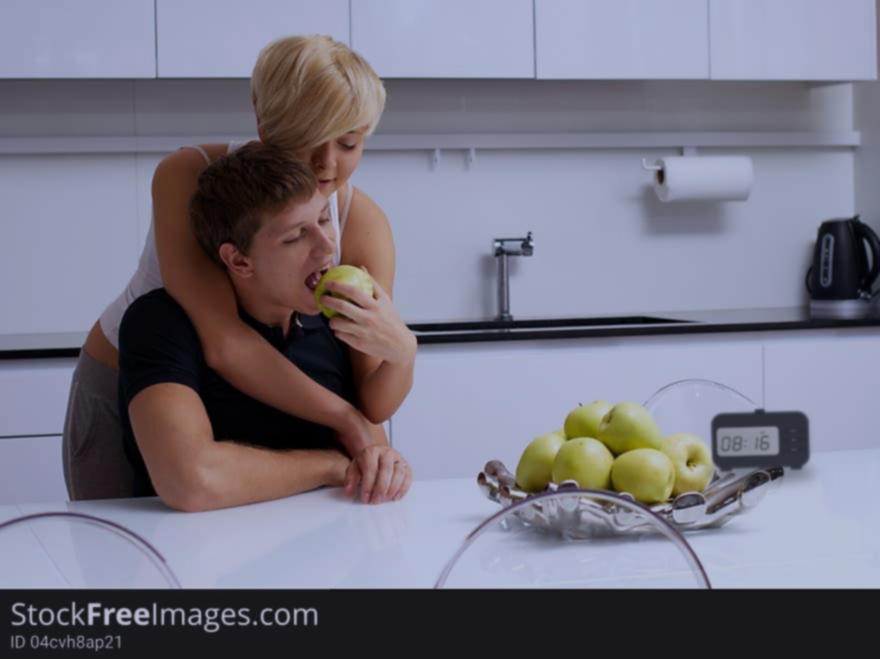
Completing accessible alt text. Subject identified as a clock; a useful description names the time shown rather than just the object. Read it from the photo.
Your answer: 8:16
